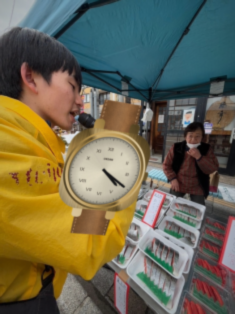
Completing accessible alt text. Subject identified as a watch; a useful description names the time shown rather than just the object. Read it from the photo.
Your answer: 4:20
